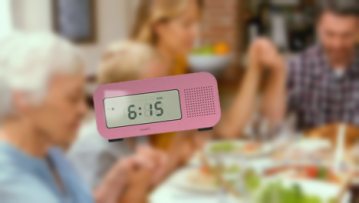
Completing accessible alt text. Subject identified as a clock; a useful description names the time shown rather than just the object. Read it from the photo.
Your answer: 6:15
